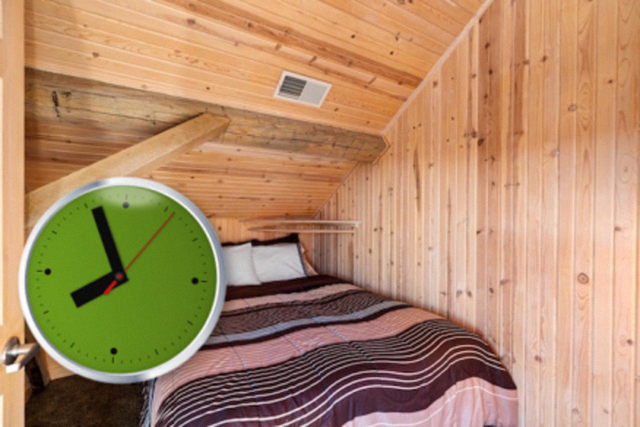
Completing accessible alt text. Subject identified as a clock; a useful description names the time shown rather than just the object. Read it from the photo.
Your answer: 7:56:06
